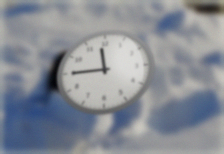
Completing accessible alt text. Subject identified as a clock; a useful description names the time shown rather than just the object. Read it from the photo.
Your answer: 11:45
